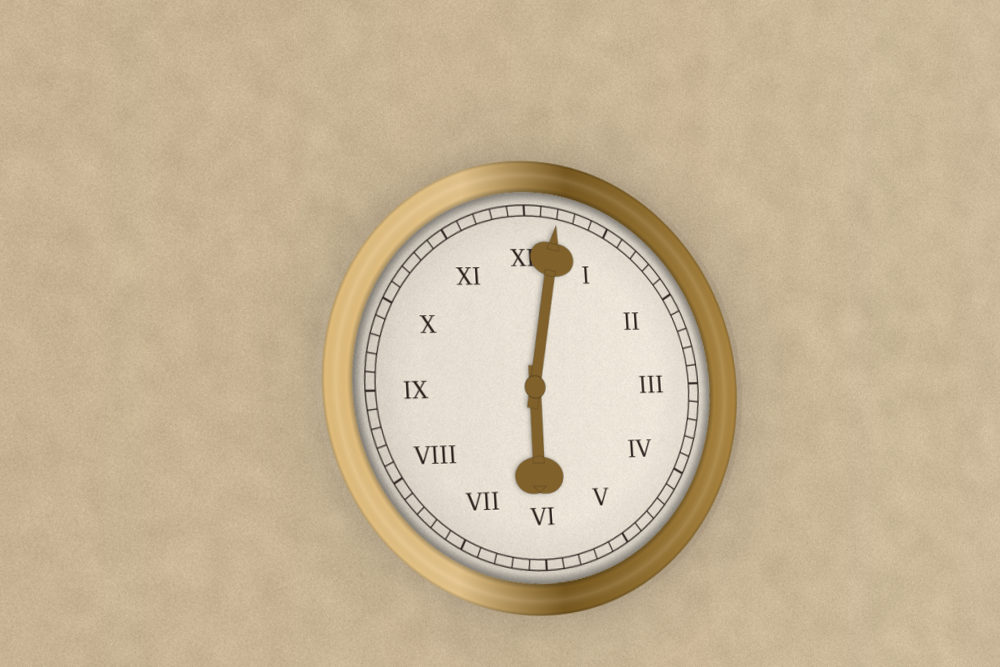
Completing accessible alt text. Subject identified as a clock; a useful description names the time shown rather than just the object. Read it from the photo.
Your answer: 6:02
